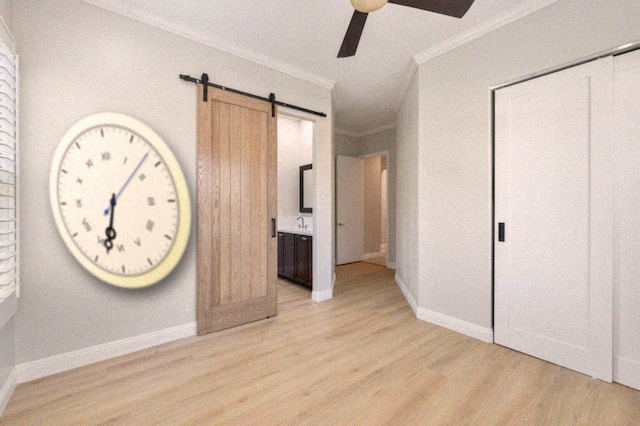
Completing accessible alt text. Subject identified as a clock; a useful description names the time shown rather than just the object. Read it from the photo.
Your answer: 6:33:08
